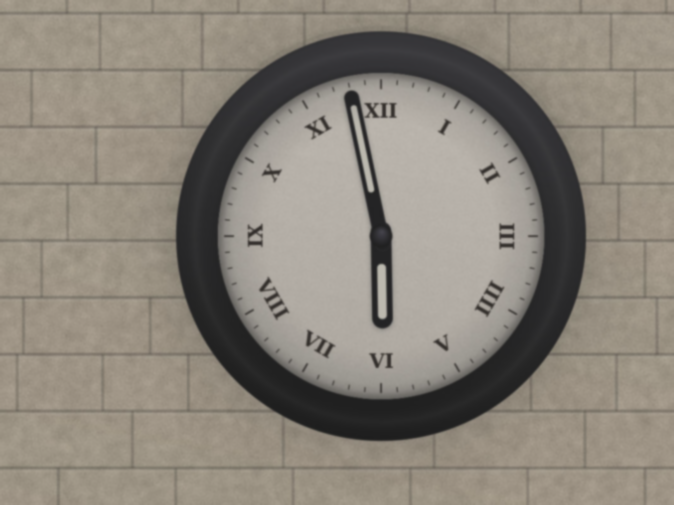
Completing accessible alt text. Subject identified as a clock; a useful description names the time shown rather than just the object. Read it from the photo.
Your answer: 5:58
